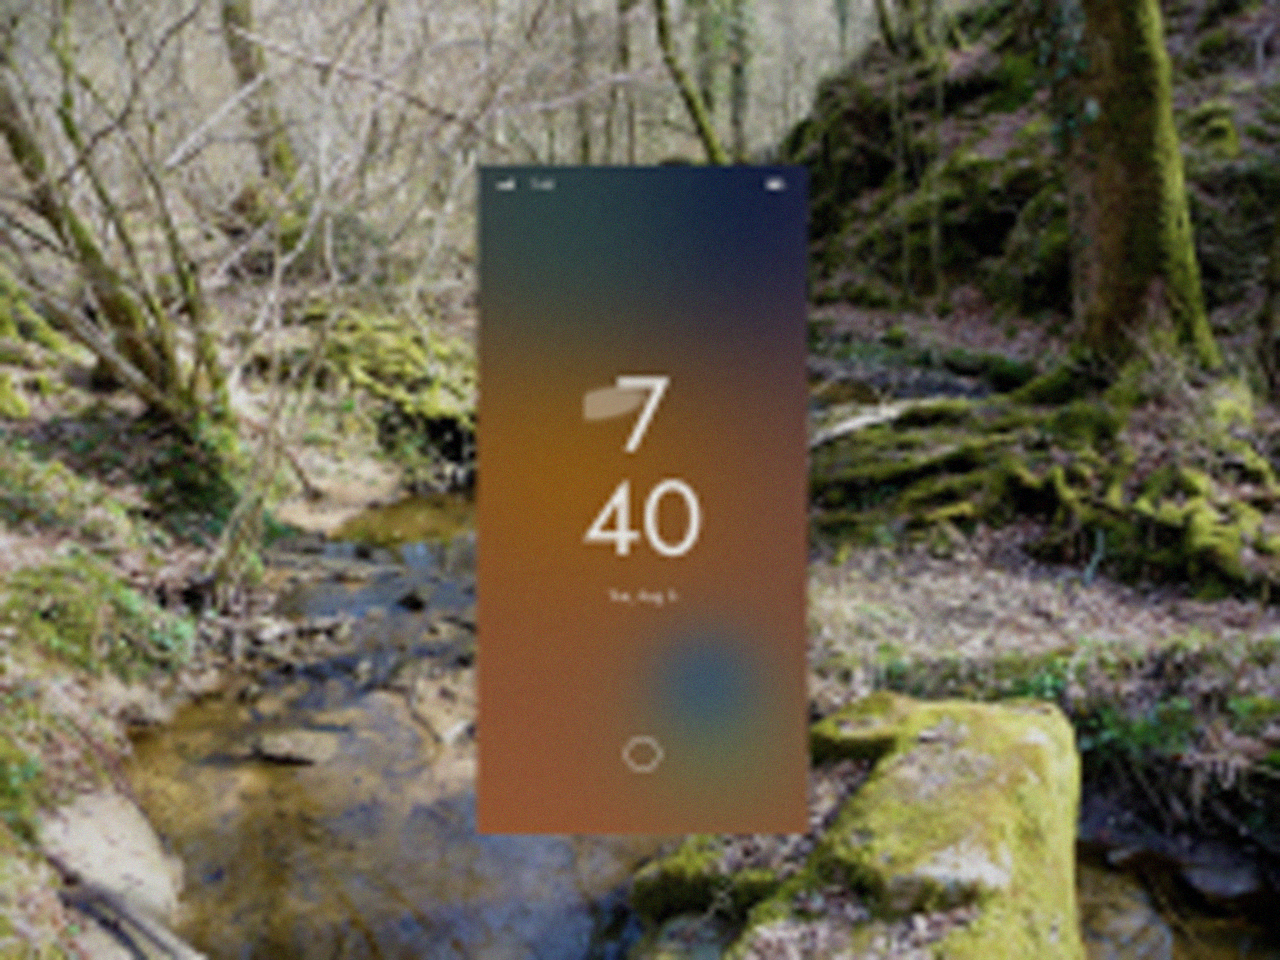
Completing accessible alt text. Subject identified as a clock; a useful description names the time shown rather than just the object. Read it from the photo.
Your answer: 7:40
